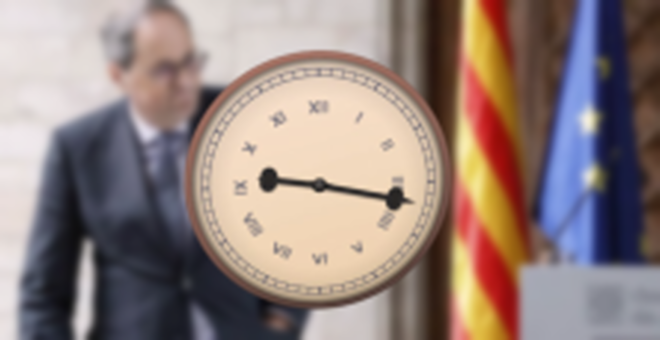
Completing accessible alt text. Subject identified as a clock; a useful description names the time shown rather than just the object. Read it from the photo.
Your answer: 9:17
